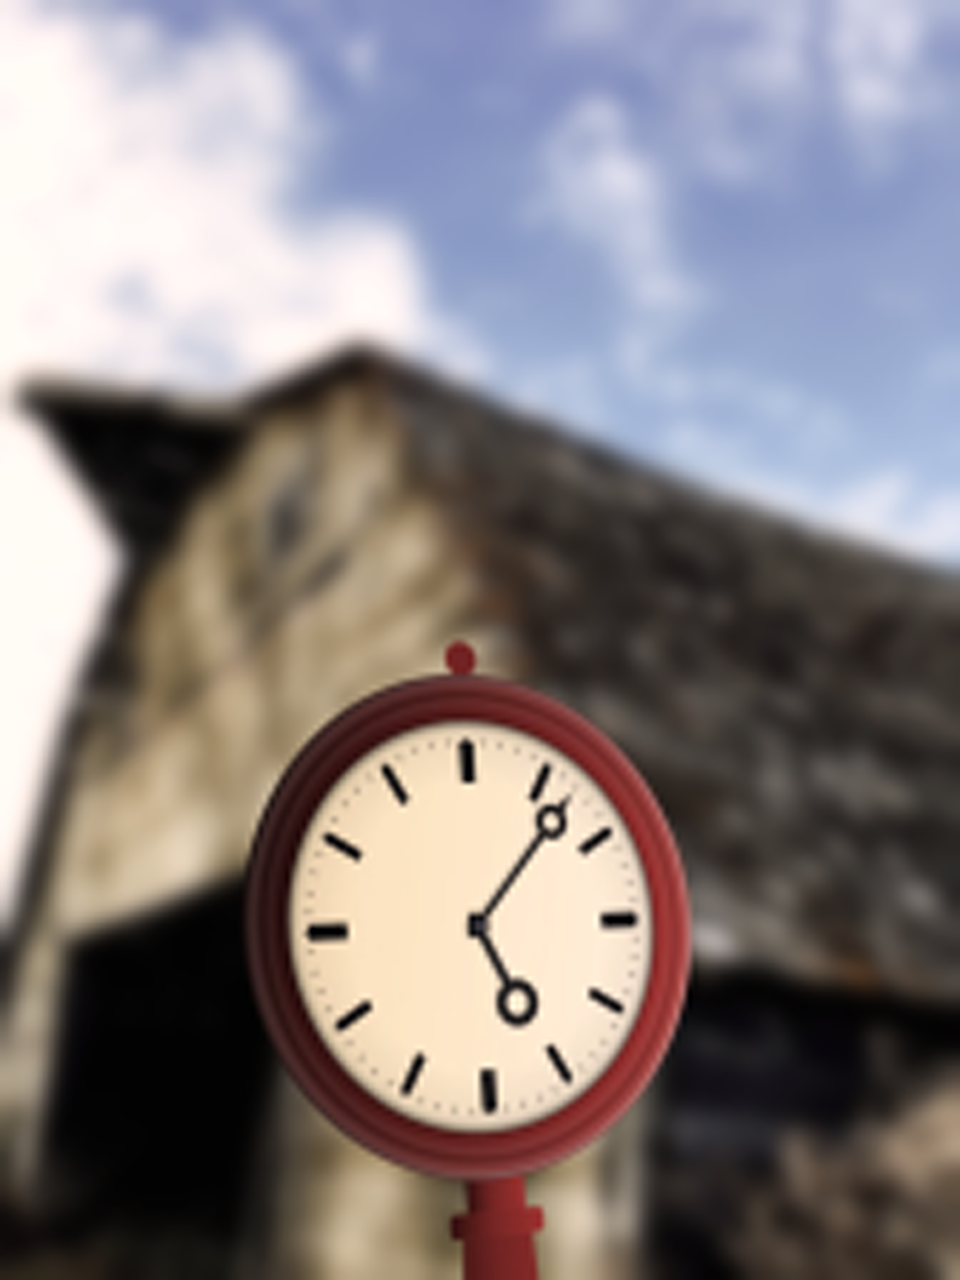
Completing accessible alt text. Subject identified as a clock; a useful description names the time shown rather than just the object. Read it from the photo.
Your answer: 5:07
